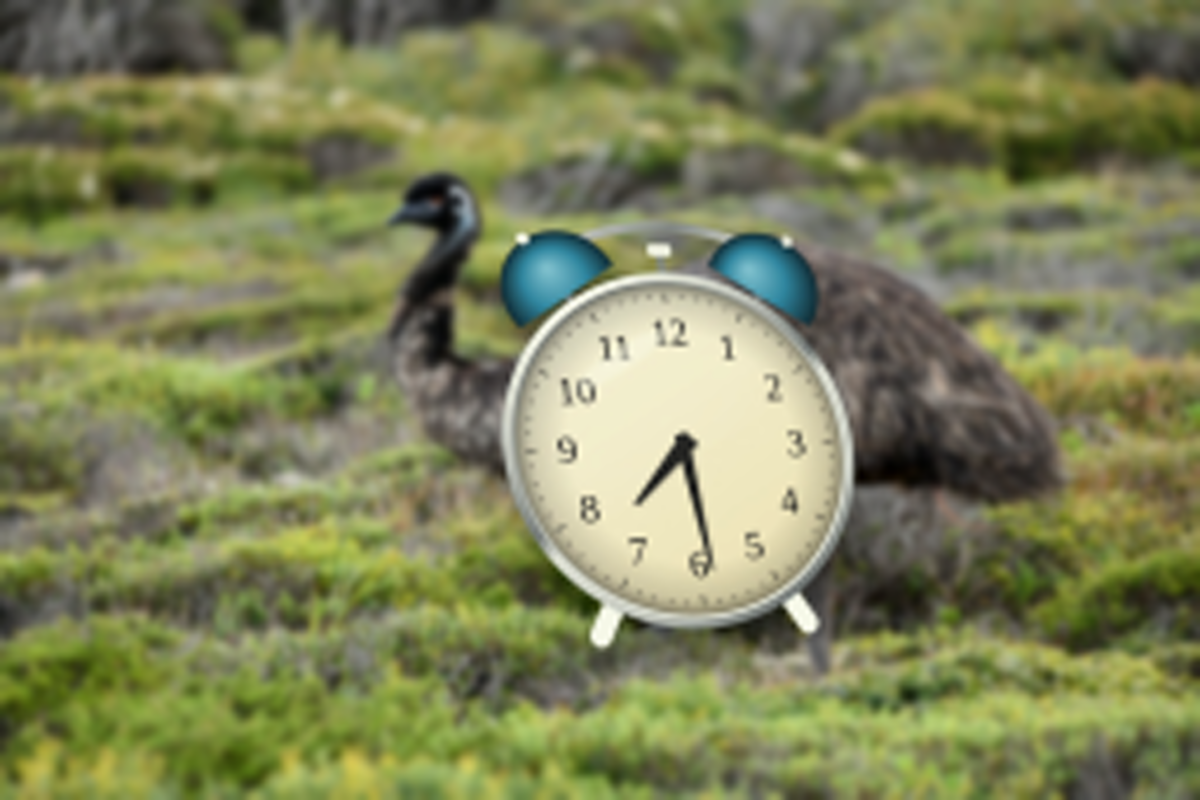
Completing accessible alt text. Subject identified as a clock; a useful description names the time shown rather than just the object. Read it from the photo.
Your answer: 7:29
